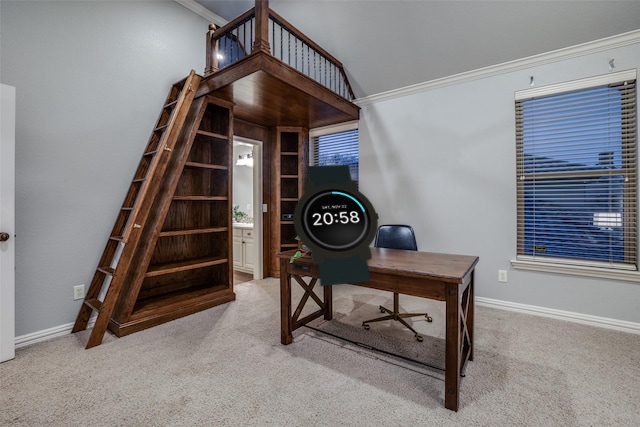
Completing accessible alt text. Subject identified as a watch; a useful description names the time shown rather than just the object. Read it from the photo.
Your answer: 20:58
